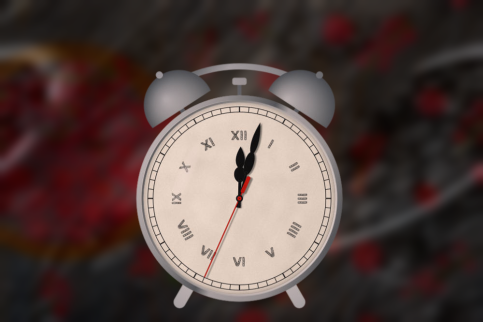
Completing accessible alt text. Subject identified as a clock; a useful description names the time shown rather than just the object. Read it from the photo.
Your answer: 12:02:34
